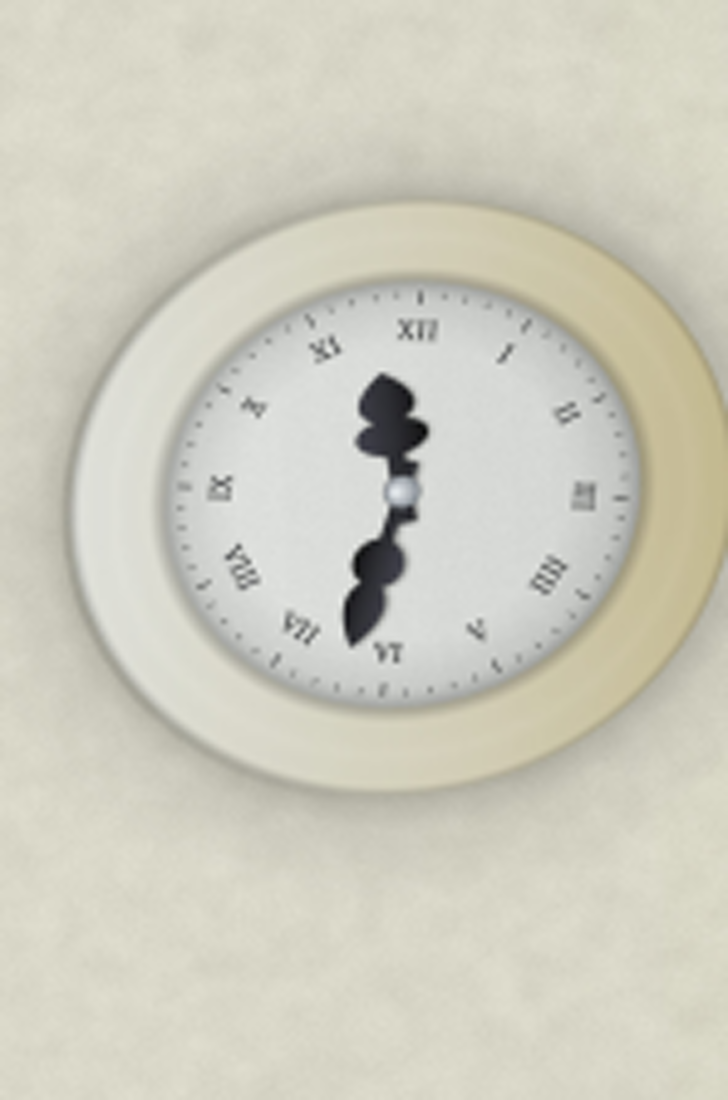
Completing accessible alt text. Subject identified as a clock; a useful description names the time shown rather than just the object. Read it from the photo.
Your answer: 11:32
